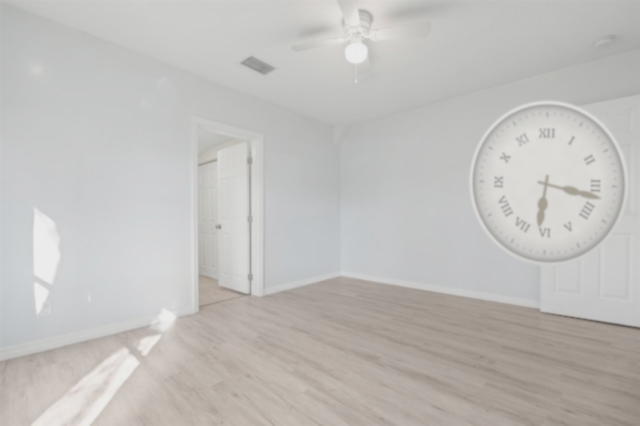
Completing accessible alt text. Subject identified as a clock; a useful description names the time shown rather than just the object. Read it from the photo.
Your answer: 6:17
